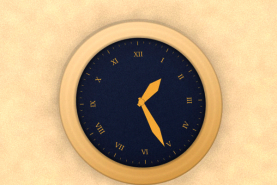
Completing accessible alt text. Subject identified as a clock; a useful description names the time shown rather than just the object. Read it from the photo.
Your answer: 1:26
